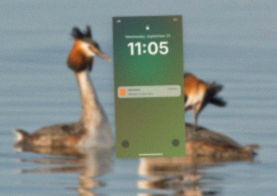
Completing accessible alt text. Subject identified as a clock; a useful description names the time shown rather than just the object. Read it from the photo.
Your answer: 11:05
